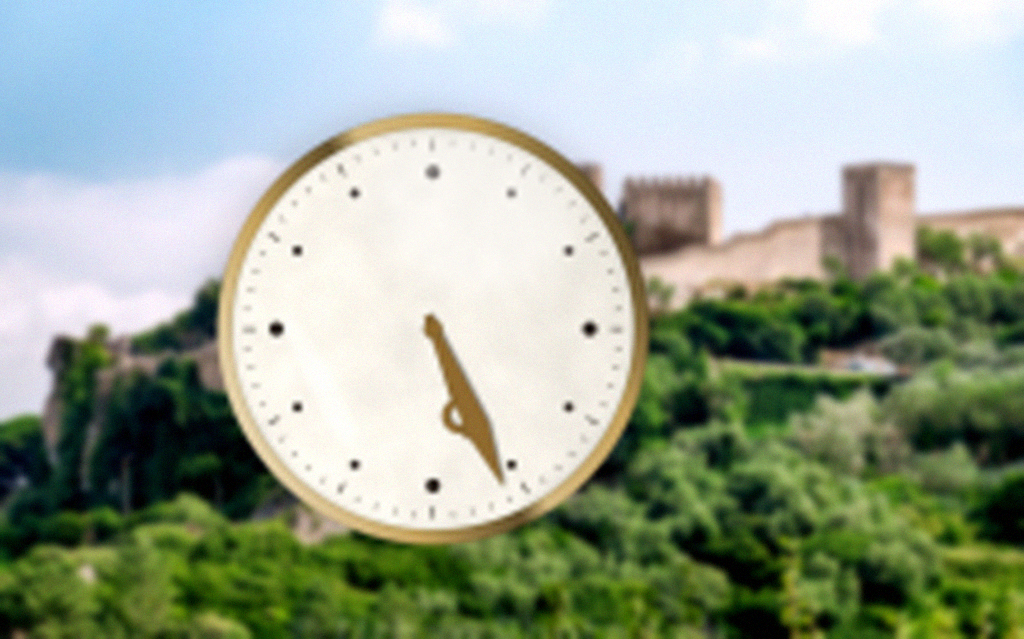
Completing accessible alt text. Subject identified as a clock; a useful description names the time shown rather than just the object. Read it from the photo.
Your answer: 5:26
